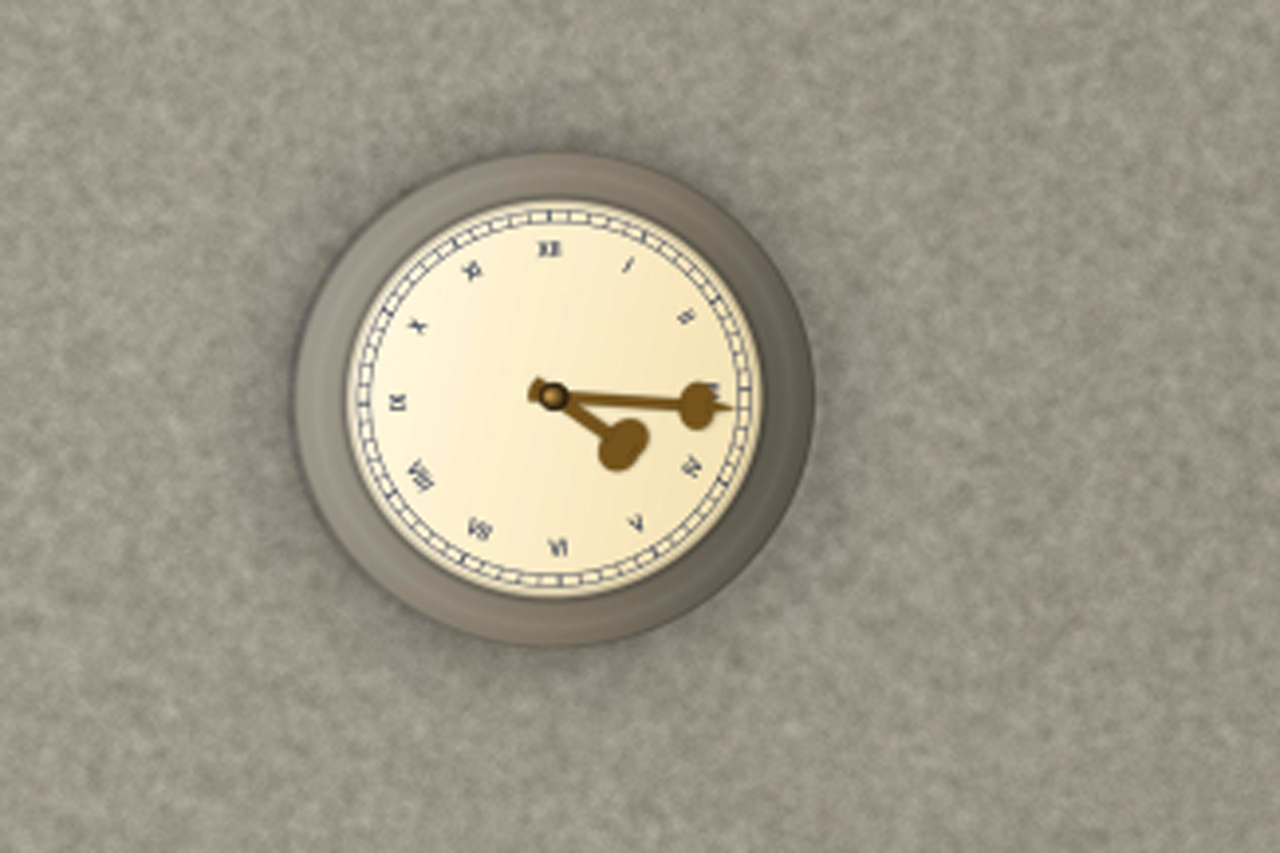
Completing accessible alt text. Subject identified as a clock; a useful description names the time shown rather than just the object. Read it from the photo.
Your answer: 4:16
